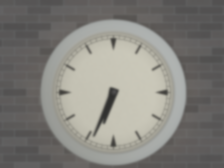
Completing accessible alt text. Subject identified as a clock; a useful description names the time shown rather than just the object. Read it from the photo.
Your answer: 6:34
